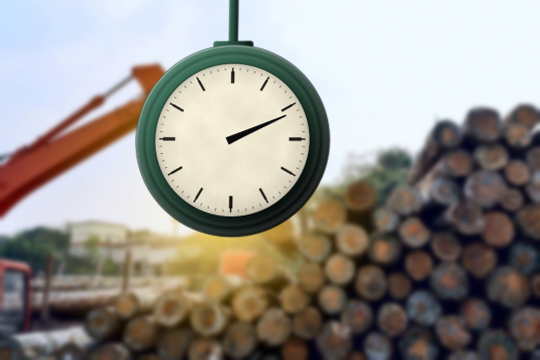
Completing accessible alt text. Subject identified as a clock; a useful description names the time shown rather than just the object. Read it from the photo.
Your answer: 2:11
